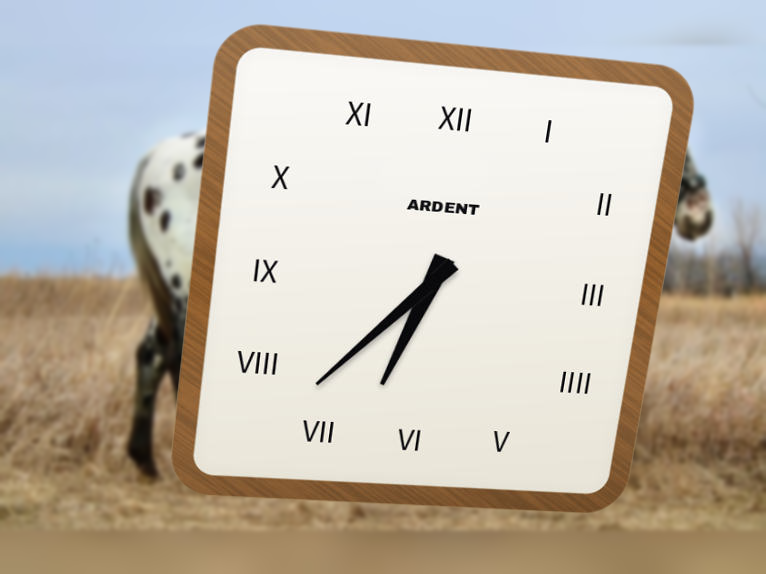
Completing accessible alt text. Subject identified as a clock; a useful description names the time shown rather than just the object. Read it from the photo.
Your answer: 6:37
